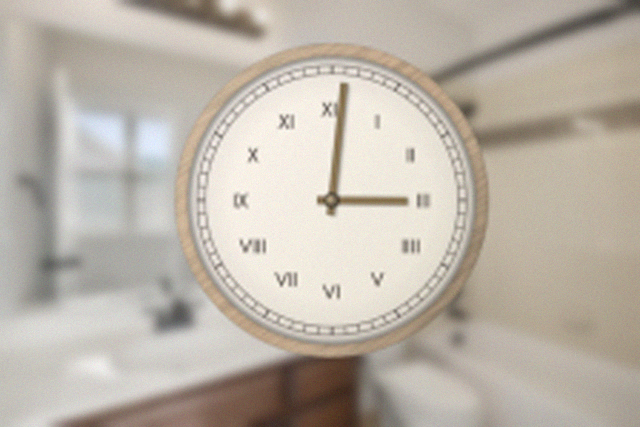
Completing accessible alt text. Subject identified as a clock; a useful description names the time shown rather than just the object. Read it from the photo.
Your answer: 3:01
